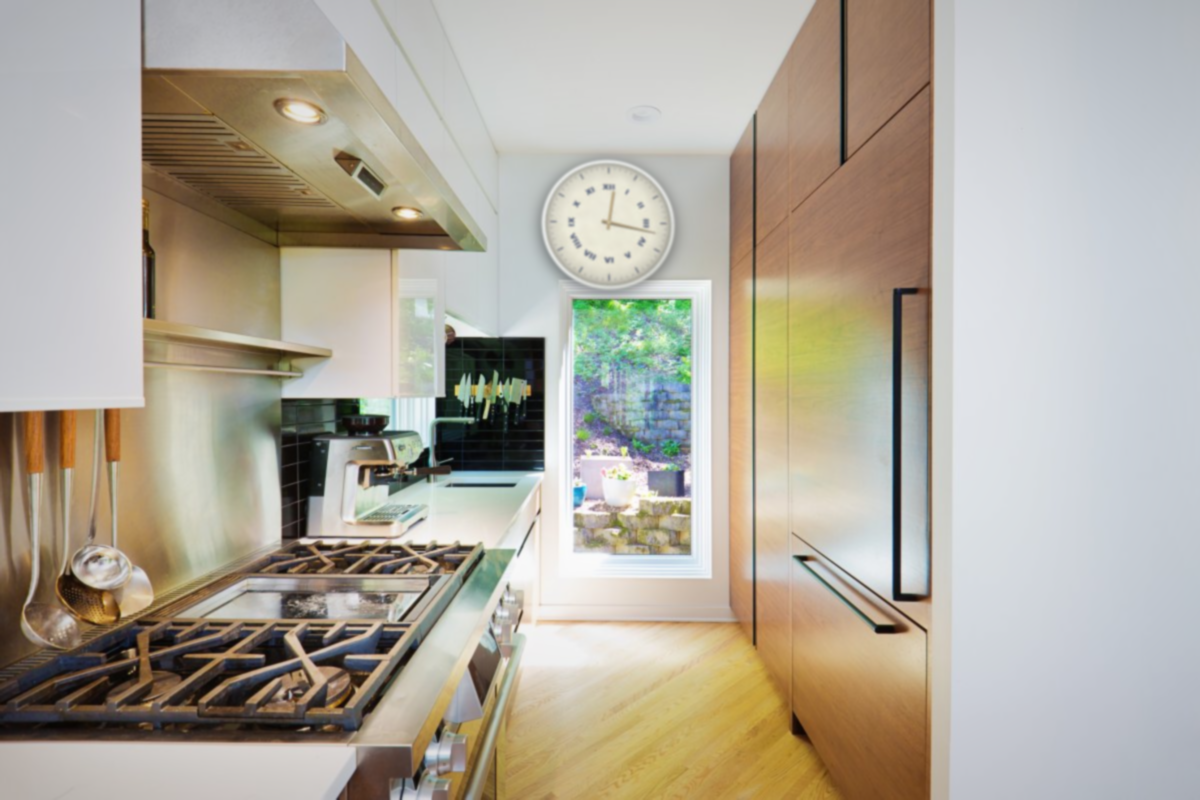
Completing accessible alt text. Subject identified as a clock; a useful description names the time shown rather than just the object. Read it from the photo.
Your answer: 12:17
